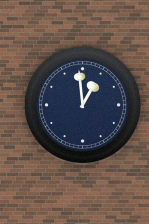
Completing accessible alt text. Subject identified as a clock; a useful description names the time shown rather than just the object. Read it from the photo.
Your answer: 12:59
